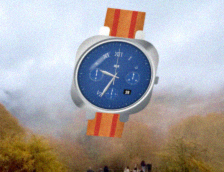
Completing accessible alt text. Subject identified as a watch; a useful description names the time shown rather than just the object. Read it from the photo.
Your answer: 9:34
